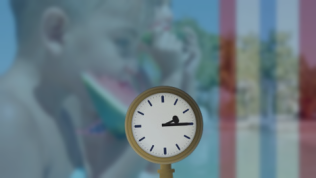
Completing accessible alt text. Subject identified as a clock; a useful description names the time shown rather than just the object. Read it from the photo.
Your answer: 2:15
